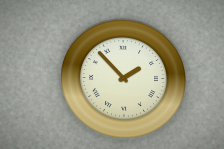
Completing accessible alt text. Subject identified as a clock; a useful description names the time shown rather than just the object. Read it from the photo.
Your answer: 1:53
